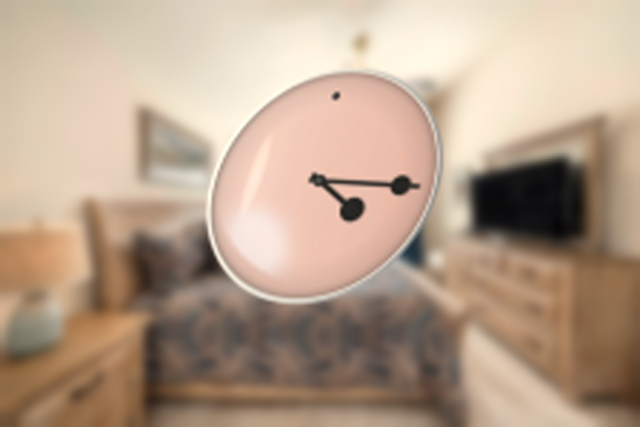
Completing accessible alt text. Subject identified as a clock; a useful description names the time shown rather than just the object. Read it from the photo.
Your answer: 4:16
